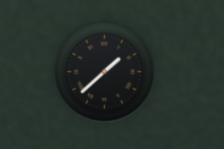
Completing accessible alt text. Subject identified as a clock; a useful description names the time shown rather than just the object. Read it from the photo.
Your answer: 1:38
